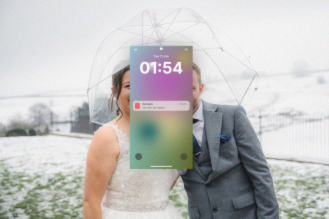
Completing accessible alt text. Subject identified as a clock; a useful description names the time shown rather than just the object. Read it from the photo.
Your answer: 1:54
